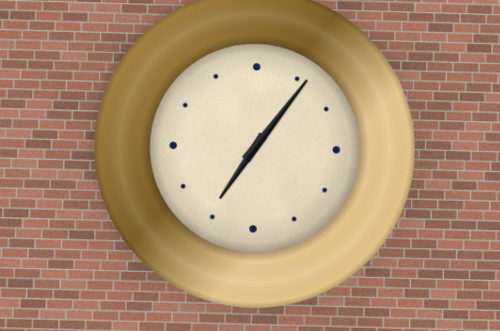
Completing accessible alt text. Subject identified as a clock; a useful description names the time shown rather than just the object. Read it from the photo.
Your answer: 7:06
